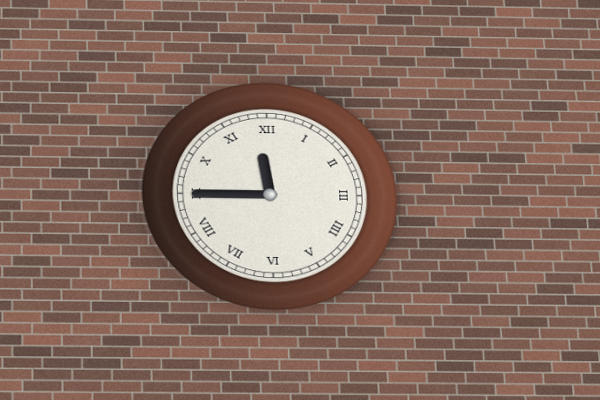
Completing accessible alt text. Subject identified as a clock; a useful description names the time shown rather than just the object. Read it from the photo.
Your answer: 11:45
